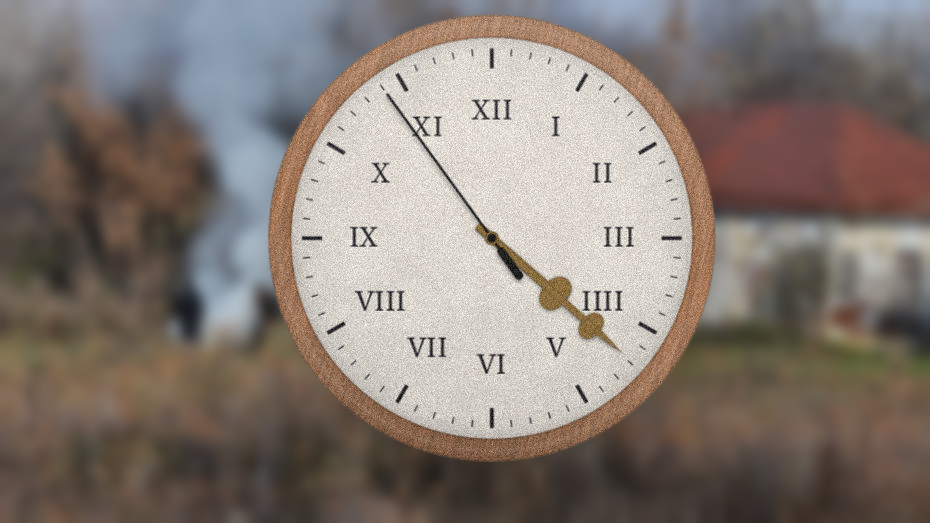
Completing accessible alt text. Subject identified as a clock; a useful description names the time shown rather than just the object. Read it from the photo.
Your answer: 4:21:54
